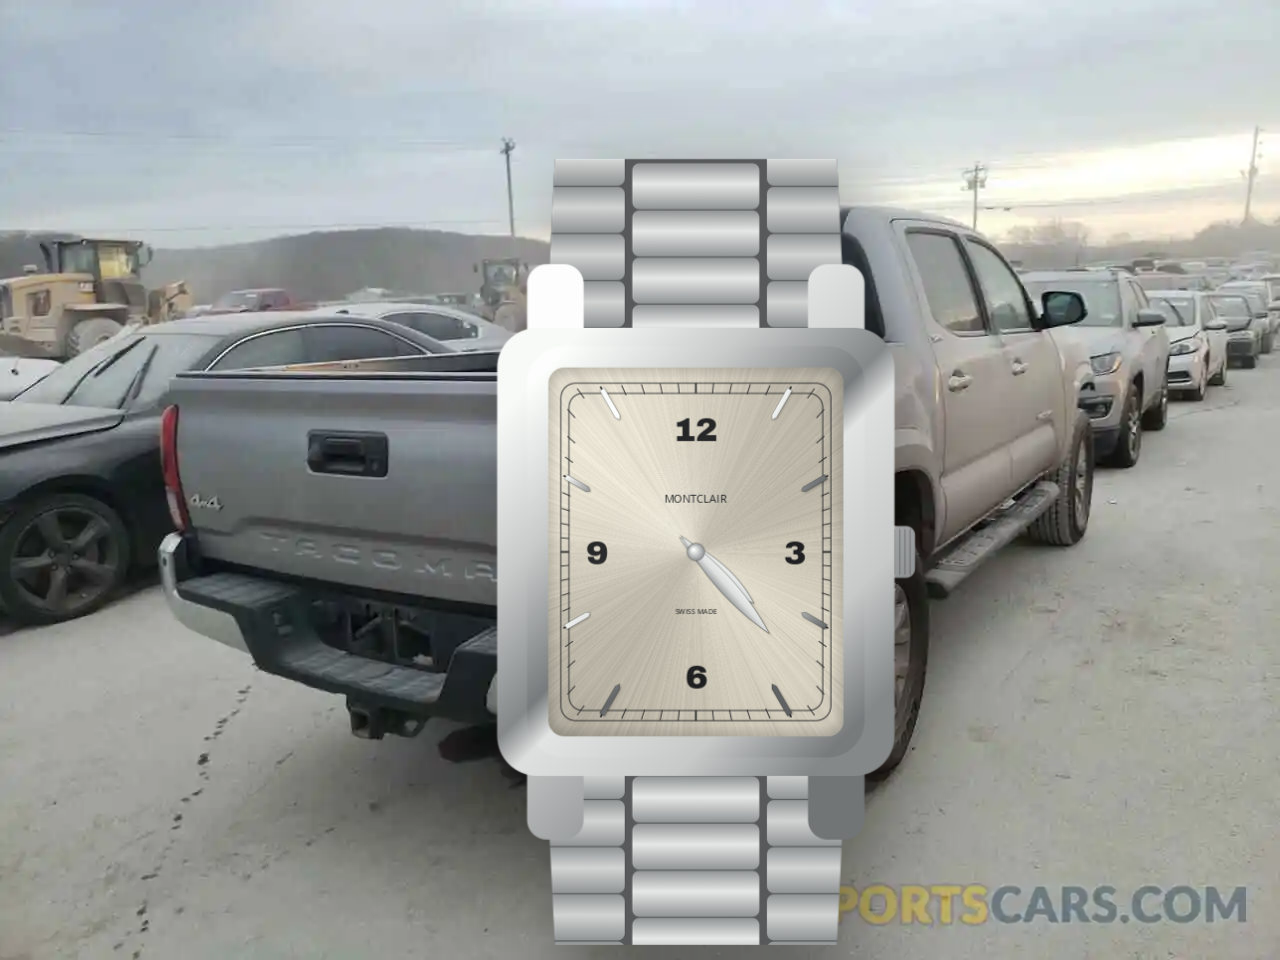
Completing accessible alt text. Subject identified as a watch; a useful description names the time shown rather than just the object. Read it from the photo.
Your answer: 4:23
